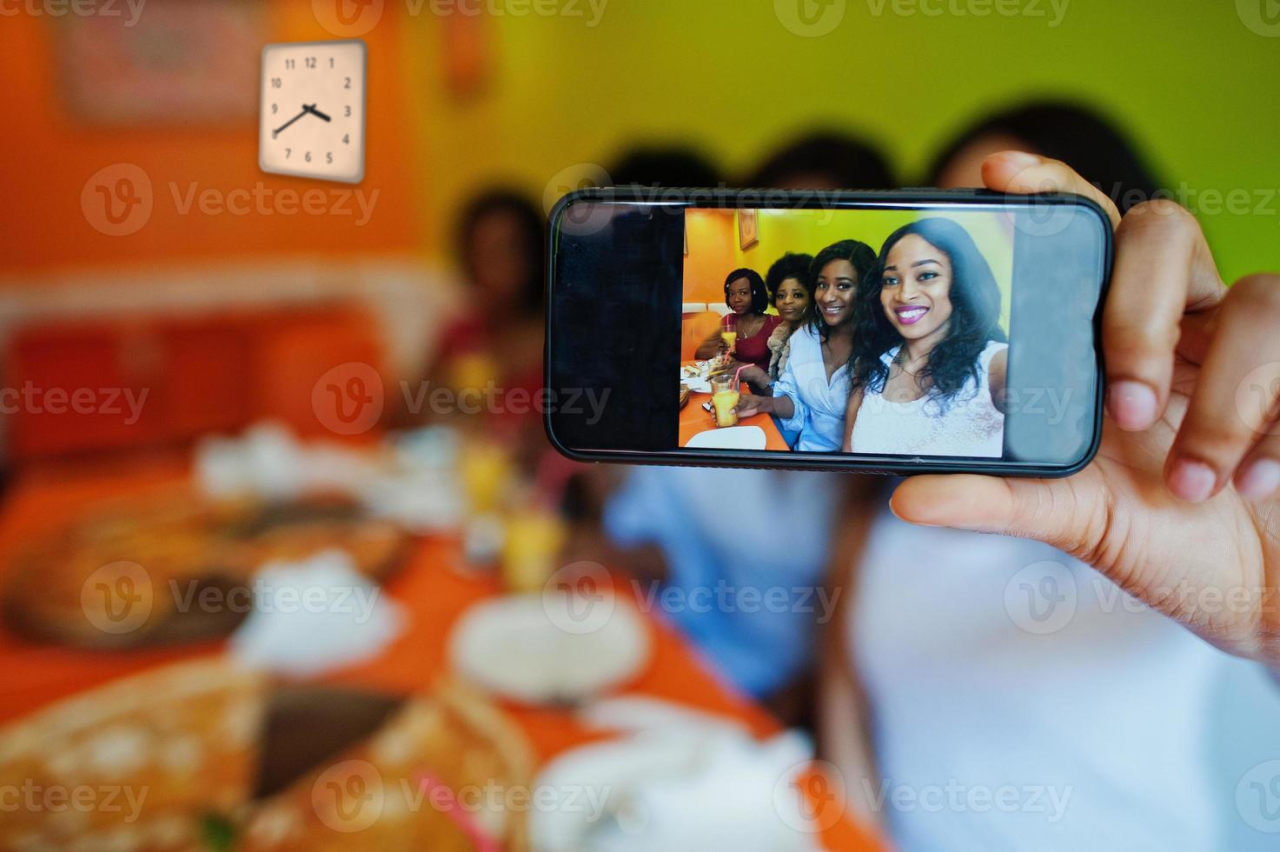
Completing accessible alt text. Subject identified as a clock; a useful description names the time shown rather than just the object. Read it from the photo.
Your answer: 3:40
